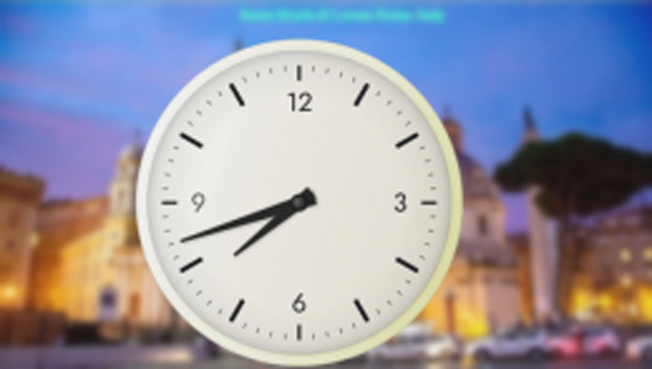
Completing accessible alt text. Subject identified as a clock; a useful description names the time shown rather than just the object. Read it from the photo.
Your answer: 7:42
